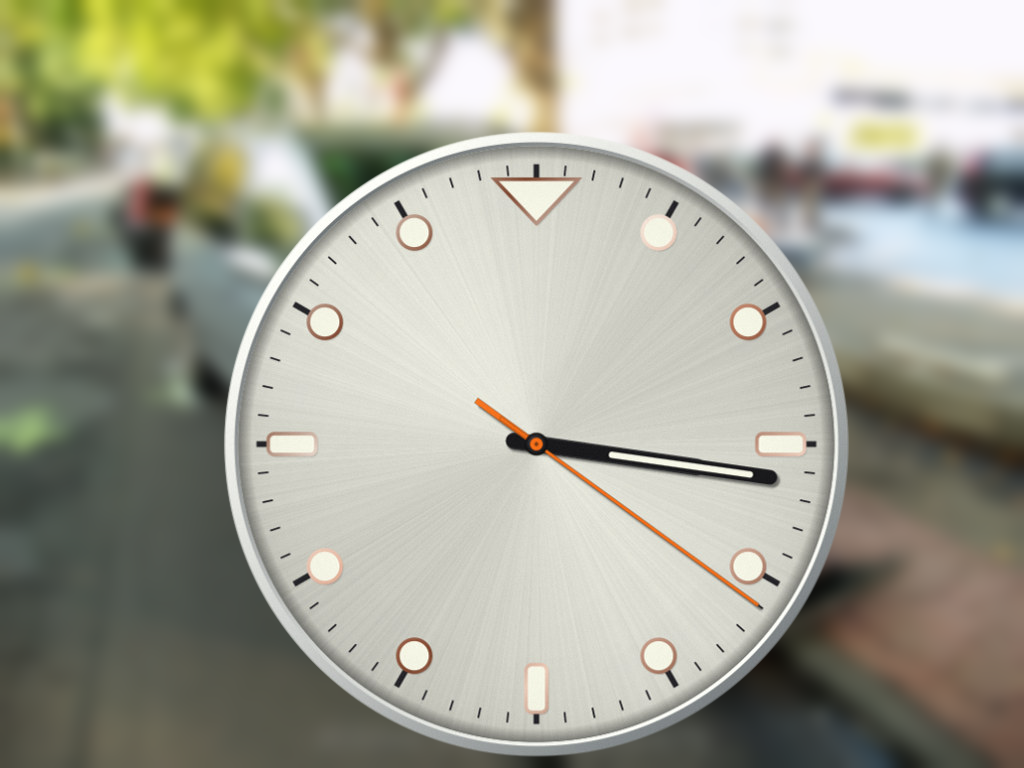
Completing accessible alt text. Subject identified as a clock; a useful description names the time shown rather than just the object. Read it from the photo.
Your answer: 3:16:21
